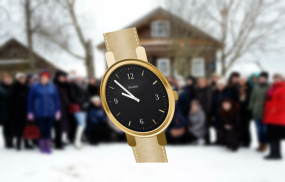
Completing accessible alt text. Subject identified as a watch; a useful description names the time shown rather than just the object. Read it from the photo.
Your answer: 9:53
